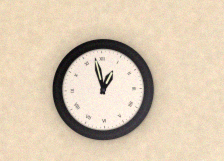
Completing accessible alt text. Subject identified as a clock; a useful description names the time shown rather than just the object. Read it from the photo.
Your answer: 12:58
